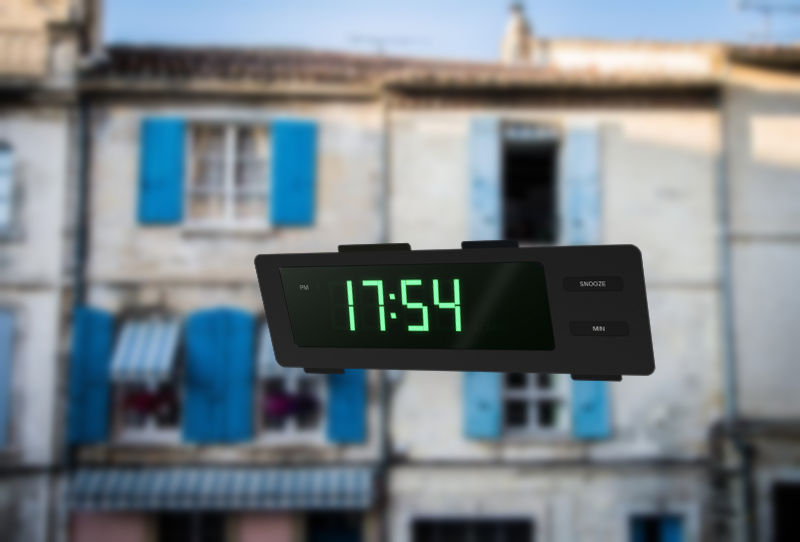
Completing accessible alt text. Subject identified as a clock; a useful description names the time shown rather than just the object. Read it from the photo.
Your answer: 17:54
